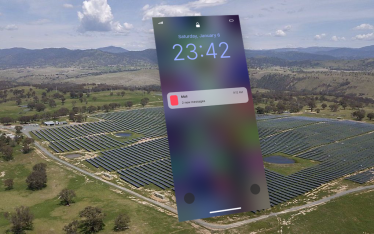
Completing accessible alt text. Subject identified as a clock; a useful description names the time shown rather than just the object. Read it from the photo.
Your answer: 23:42
